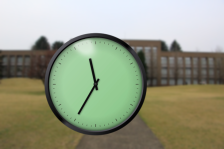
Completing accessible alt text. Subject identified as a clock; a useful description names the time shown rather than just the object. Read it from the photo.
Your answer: 11:35
